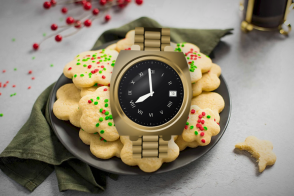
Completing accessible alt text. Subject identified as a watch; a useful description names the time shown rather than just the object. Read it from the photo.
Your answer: 7:59
